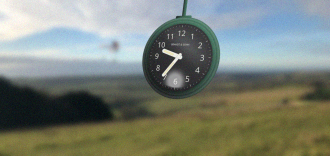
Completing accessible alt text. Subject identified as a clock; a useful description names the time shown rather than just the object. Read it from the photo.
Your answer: 9:36
